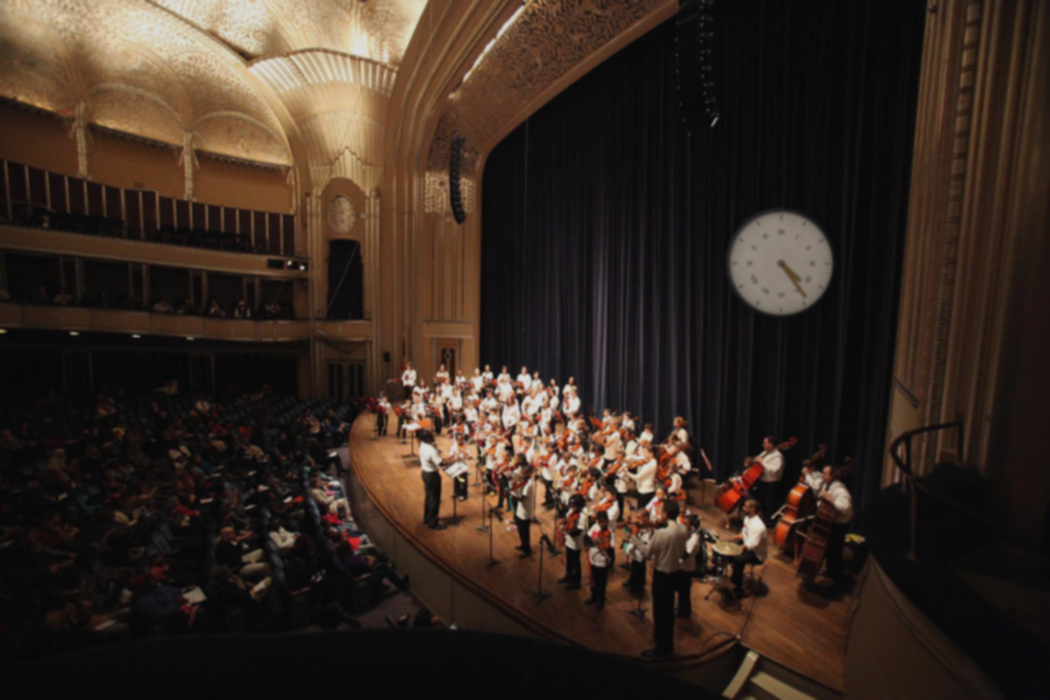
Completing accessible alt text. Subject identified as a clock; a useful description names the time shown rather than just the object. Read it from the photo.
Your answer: 4:24
